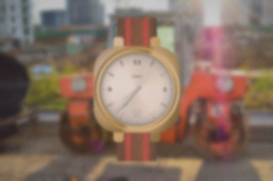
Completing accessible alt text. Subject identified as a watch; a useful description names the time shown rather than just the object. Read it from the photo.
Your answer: 7:37
